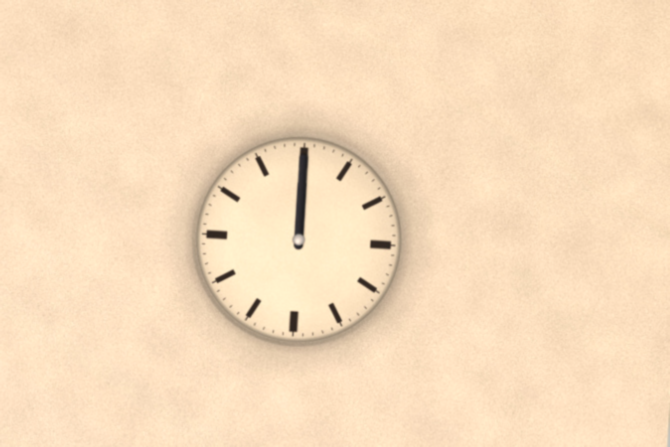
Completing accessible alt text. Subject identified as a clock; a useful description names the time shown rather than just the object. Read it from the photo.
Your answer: 12:00
